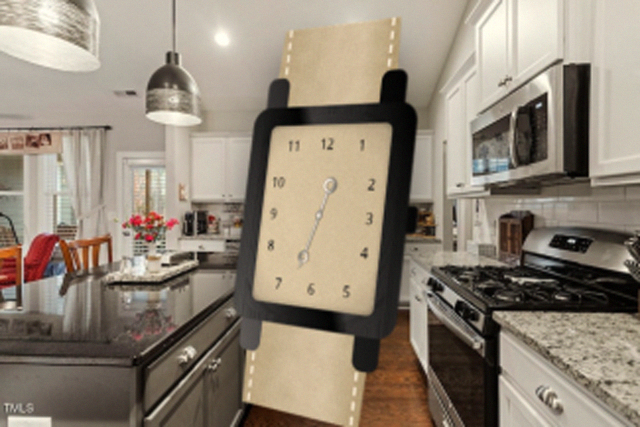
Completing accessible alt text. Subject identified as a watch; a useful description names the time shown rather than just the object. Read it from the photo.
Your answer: 12:33
